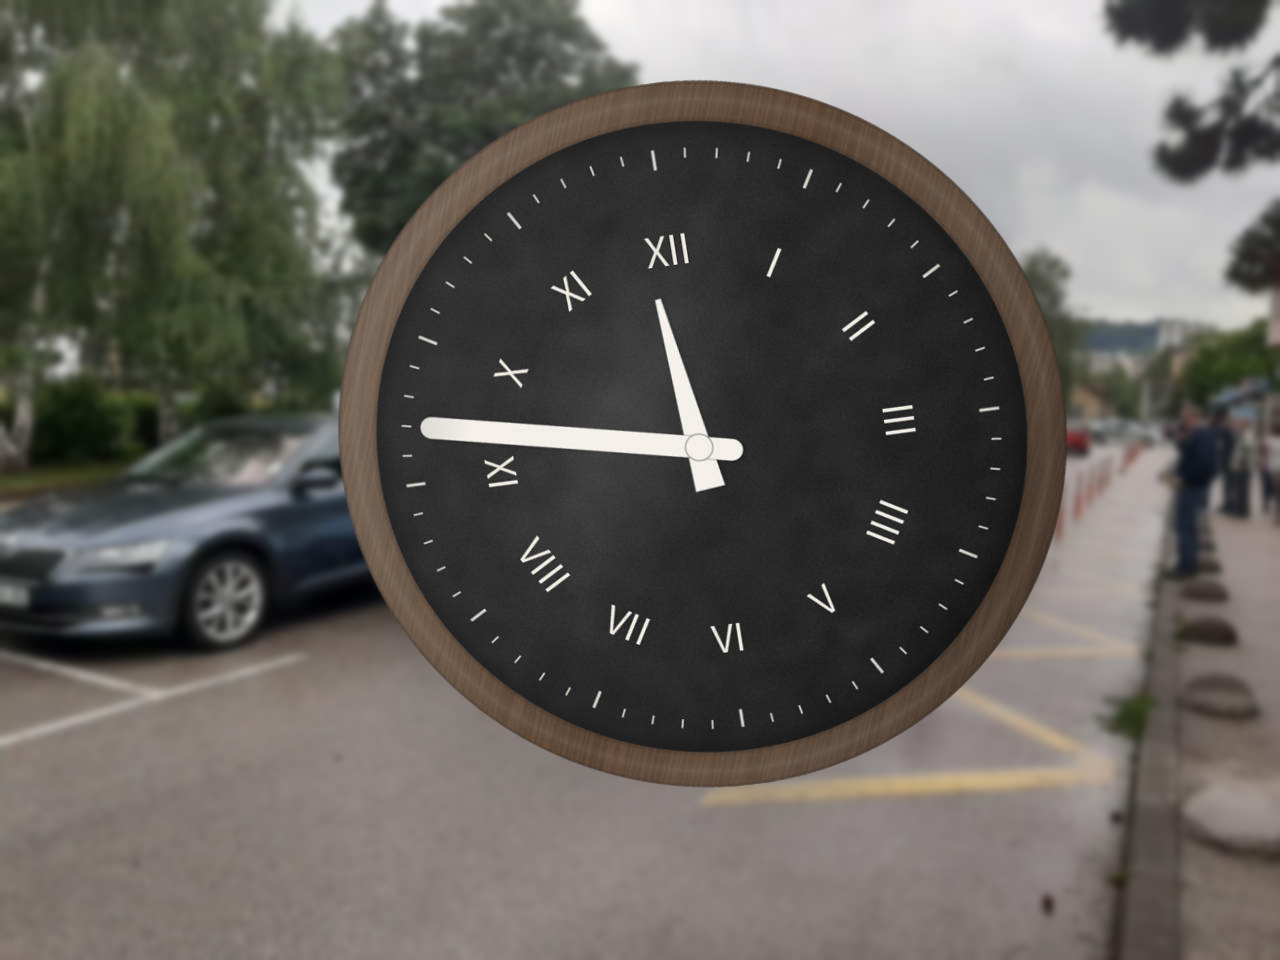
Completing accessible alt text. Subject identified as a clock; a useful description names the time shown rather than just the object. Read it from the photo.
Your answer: 11:47
